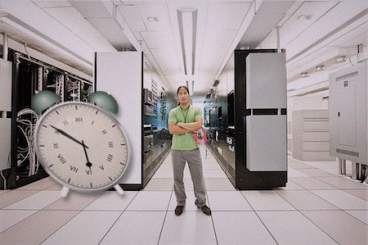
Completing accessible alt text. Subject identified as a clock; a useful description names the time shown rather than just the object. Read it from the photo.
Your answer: 5:51
